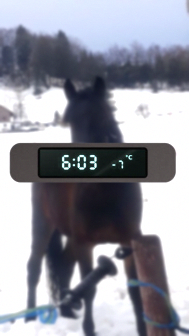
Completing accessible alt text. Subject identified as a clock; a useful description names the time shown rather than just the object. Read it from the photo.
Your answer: 6:03
